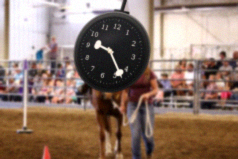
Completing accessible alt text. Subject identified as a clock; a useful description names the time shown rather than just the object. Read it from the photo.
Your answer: 9:23
